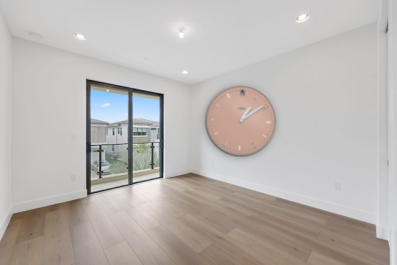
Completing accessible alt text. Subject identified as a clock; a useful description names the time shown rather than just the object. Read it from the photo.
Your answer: 1:09
